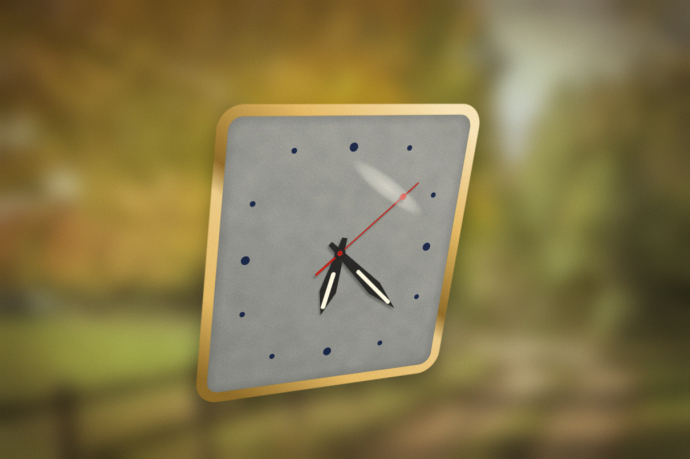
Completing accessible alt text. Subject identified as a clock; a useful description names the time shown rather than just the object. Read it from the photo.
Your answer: 6:22:08
